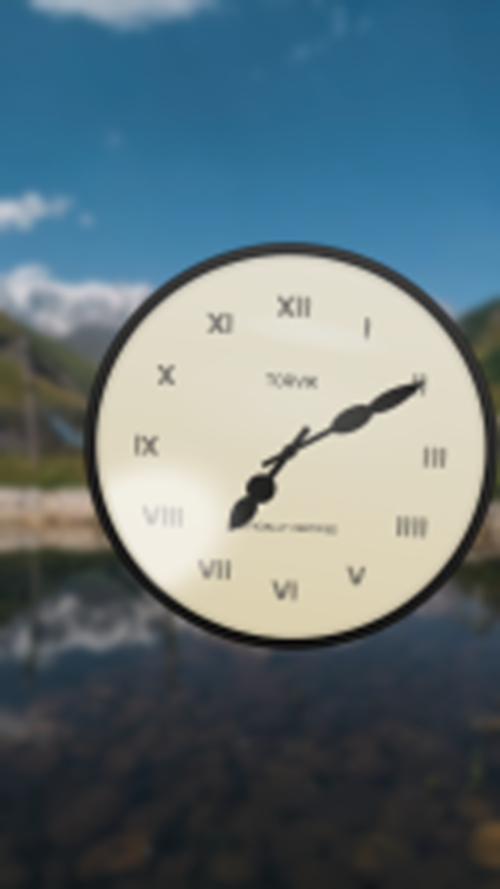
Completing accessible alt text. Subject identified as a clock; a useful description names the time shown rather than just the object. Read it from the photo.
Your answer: 7:10
